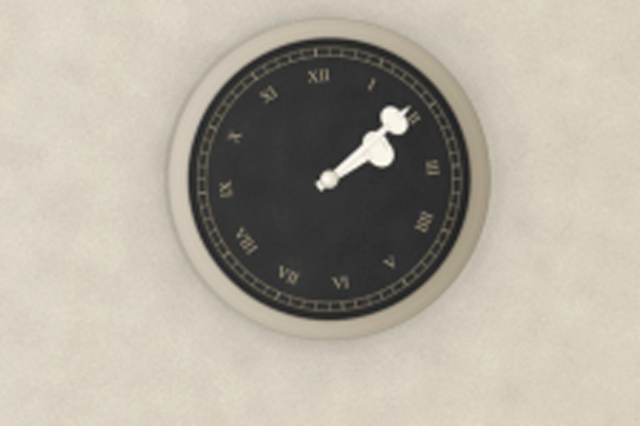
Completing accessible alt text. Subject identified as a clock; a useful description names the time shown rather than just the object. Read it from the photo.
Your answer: 2:09
